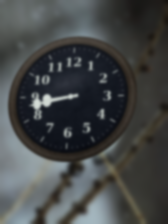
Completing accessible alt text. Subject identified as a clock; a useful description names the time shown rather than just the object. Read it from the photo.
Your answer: 8:43
